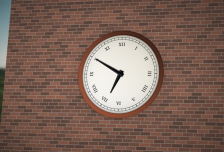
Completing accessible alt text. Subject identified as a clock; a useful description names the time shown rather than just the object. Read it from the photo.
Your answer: 6:50
